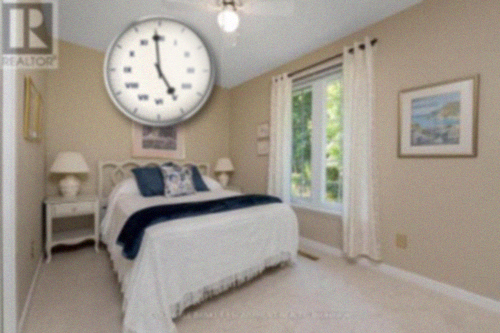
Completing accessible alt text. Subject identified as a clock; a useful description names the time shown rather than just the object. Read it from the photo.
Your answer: 4:59
